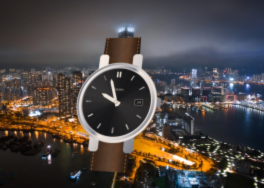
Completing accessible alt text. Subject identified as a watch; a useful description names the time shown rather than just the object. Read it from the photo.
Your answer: 9:57
